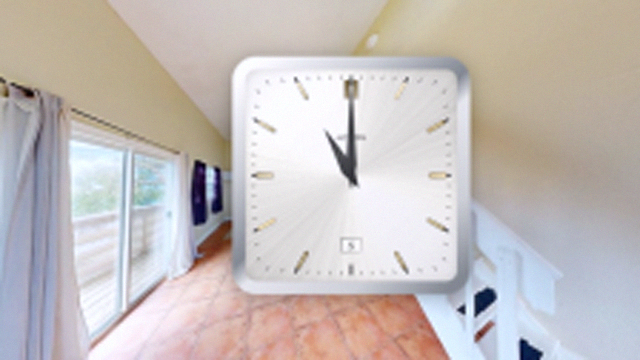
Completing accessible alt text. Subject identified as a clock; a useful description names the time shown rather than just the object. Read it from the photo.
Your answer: 11:00
